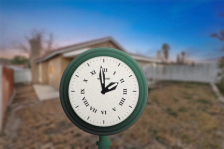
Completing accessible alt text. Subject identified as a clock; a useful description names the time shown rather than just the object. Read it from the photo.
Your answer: 1:59
